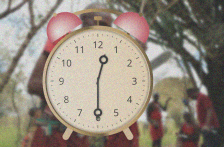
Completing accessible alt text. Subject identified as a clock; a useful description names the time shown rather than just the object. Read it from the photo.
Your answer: 12:30
